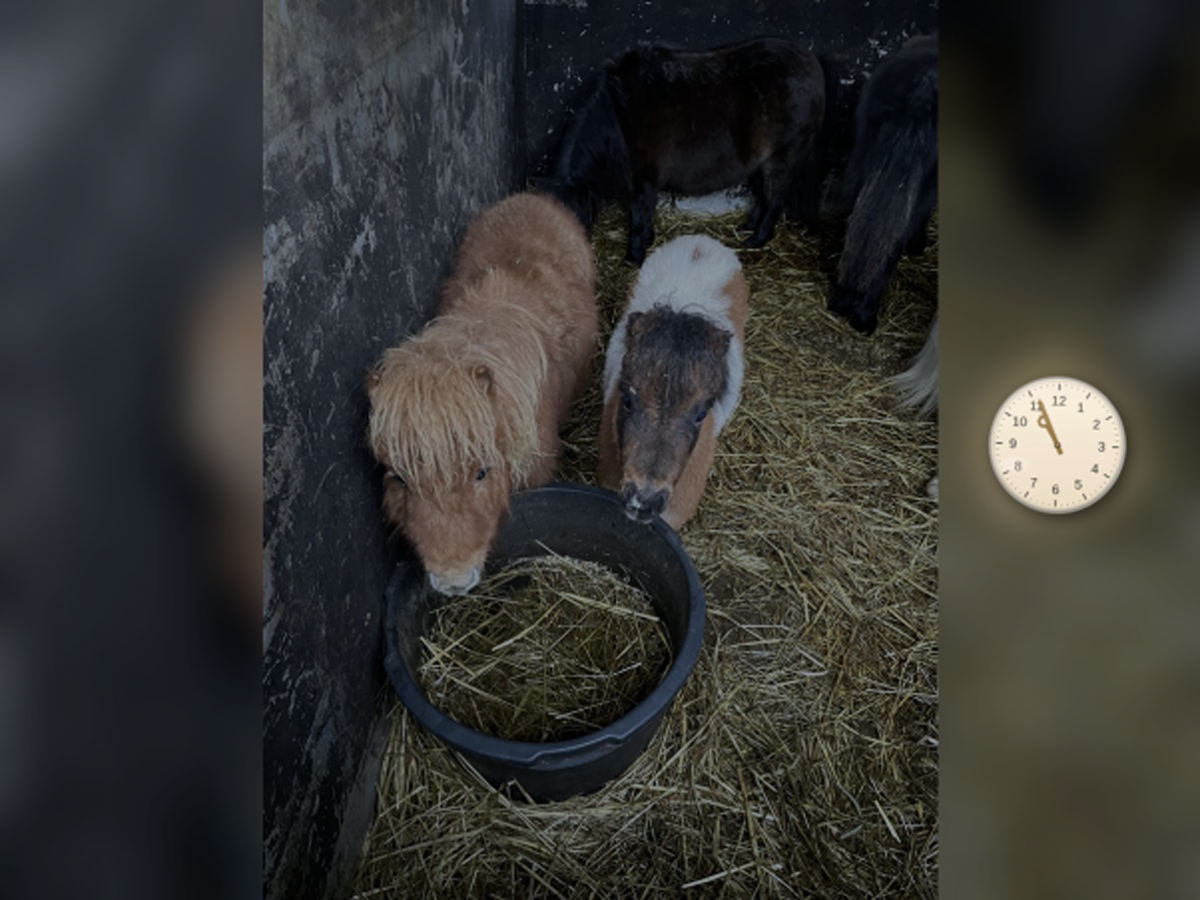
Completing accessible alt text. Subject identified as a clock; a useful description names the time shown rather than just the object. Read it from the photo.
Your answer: 10:56
